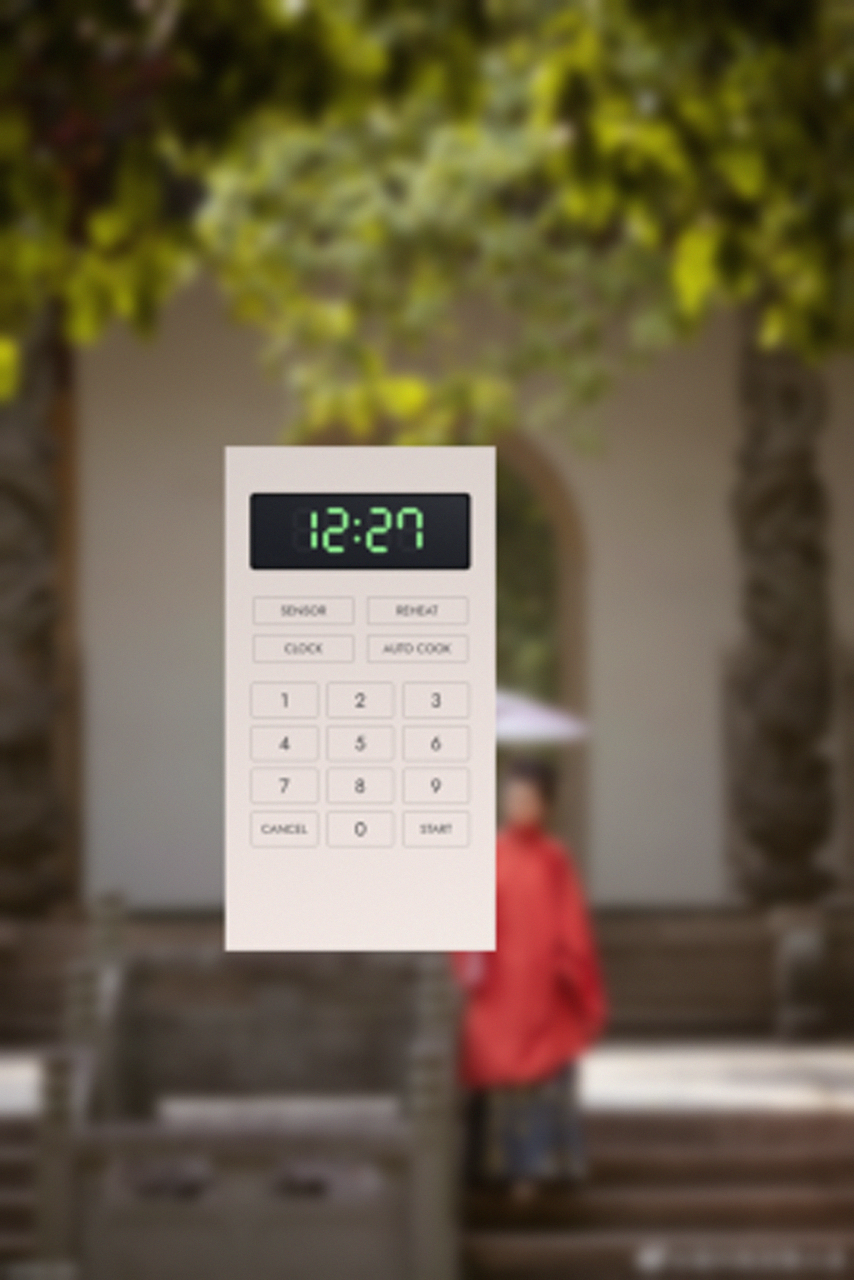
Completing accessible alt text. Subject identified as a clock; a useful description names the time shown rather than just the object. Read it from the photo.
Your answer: 12:27
